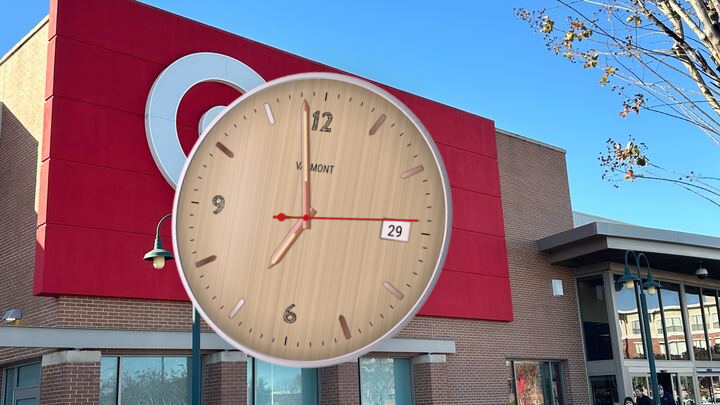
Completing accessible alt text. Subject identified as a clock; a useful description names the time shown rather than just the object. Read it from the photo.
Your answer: 6:58:14
